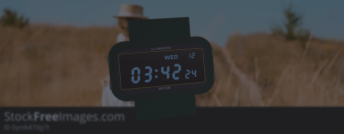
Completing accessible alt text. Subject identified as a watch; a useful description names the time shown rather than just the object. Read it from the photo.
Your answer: 3:42:24
